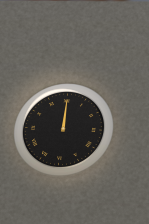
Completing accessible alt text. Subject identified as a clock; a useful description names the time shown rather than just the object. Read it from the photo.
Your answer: 12:00
